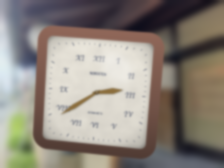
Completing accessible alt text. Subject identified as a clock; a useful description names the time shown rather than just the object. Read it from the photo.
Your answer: 2:39
